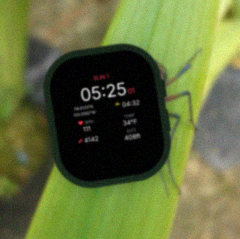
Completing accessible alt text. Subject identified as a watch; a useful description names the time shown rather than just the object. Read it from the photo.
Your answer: 5:25
